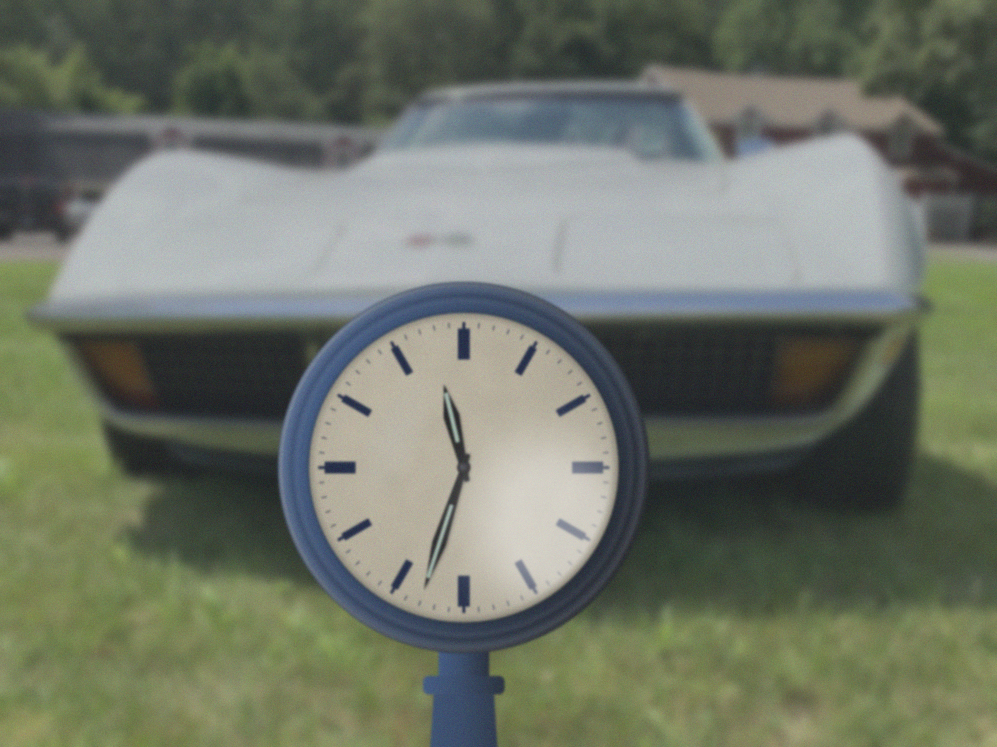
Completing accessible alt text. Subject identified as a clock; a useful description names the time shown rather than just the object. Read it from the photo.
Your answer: 11:33
